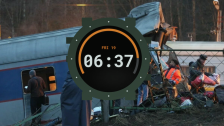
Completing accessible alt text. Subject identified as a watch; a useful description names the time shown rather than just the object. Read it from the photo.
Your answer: 6:37
